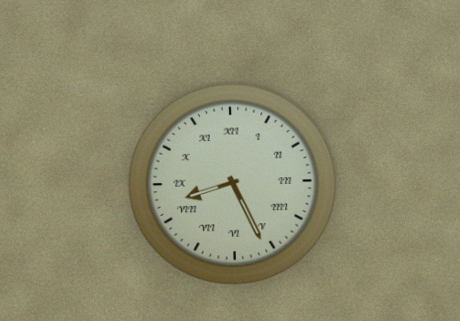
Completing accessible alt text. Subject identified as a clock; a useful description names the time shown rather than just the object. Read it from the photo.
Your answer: 8:26
